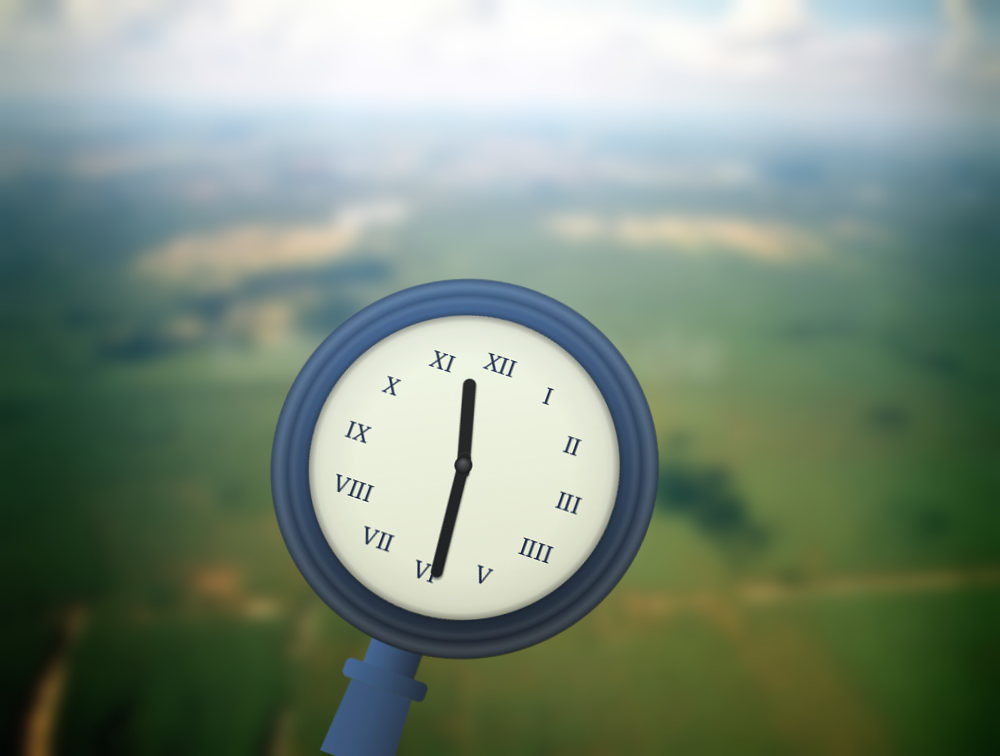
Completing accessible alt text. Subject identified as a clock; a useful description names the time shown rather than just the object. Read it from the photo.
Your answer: 11:29
